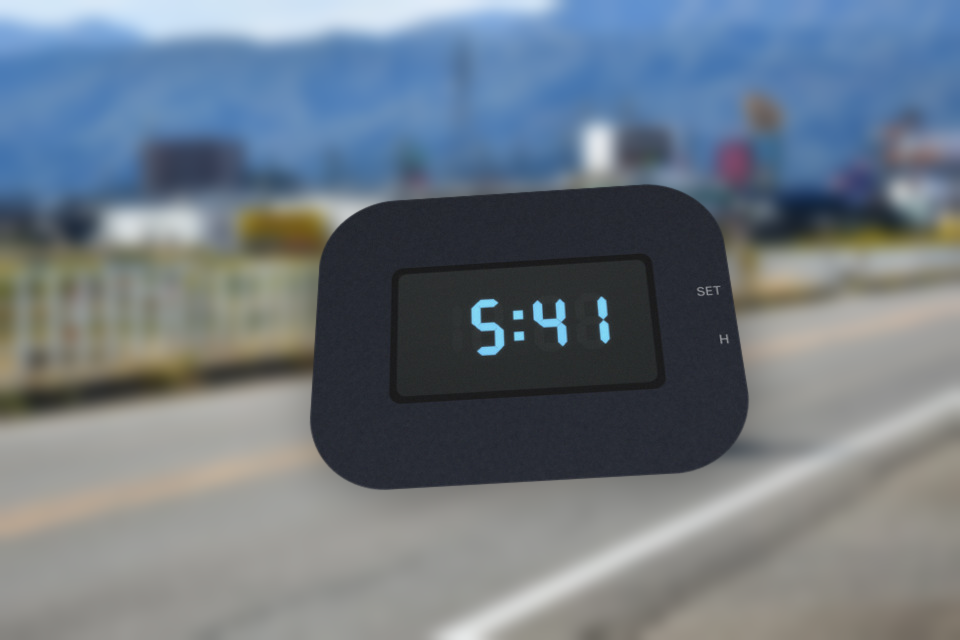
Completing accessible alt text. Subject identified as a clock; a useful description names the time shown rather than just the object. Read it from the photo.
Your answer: 5:41
